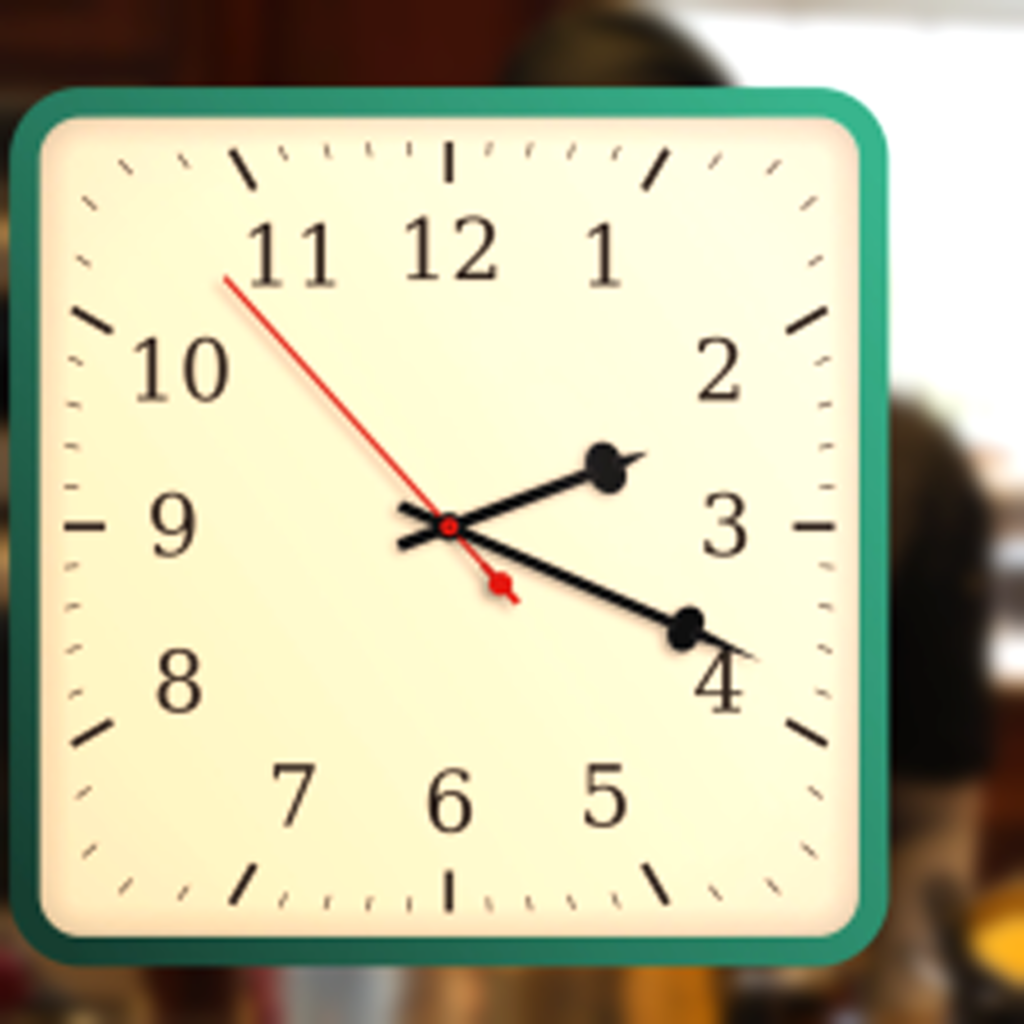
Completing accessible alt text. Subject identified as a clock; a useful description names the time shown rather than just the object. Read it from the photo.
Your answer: 2:18:53
